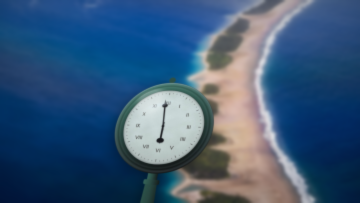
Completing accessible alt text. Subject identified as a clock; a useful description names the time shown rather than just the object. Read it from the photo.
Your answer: 5:59
